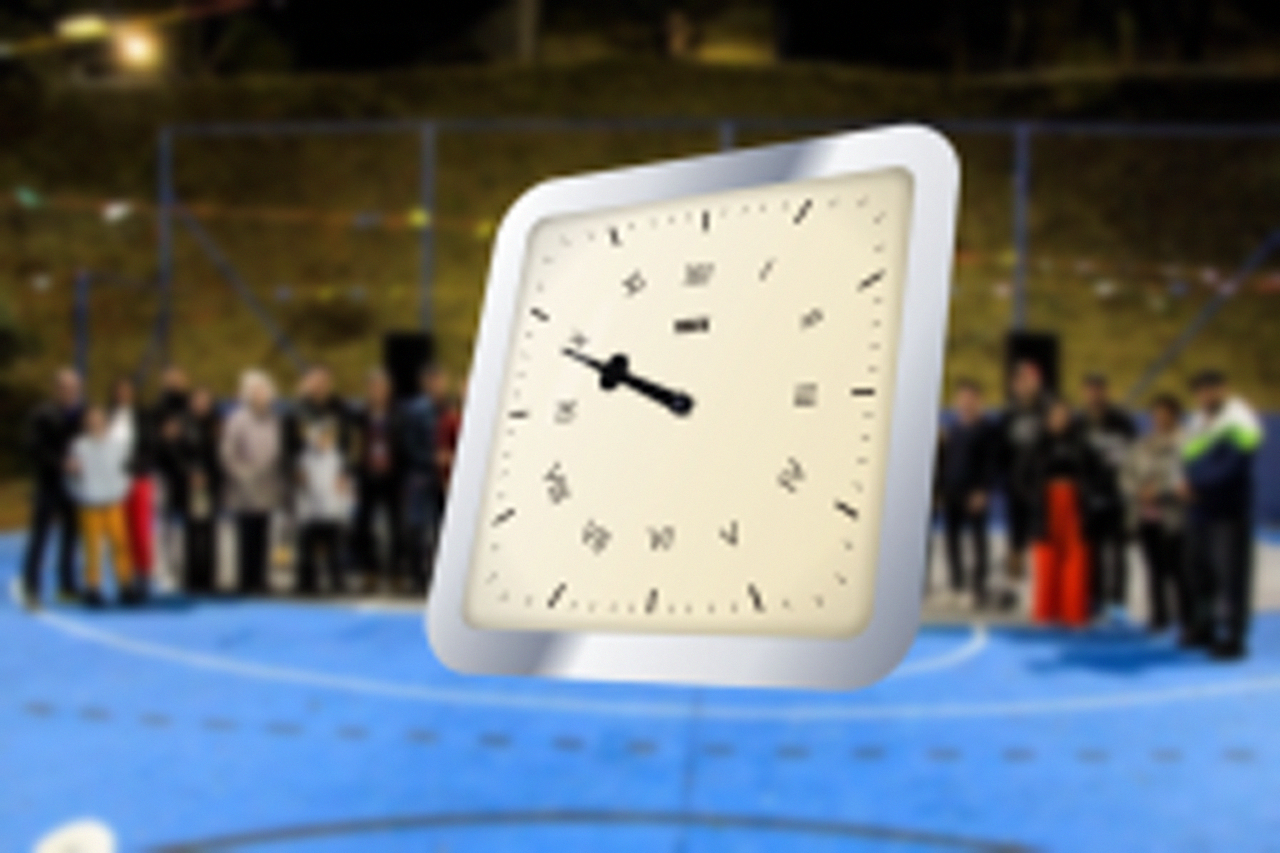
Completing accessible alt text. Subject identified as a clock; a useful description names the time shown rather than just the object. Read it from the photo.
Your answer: 9:49
